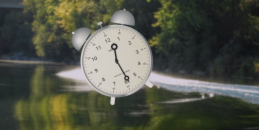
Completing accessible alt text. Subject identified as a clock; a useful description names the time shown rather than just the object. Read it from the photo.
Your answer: 12:29
